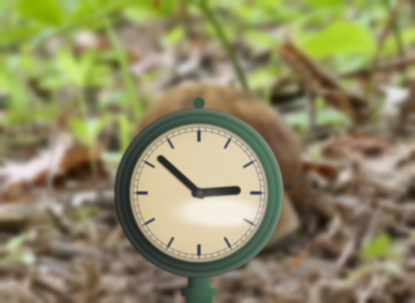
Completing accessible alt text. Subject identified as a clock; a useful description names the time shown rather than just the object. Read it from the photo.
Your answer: 2:52
